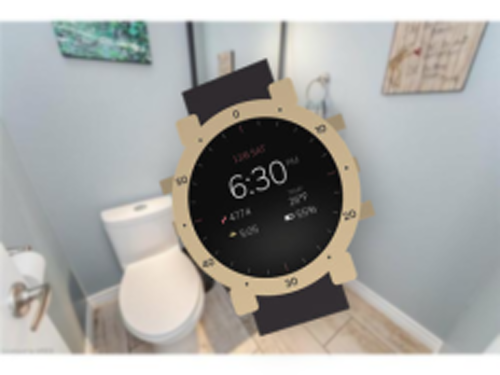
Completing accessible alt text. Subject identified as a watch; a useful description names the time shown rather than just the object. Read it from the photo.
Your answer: 6:30
